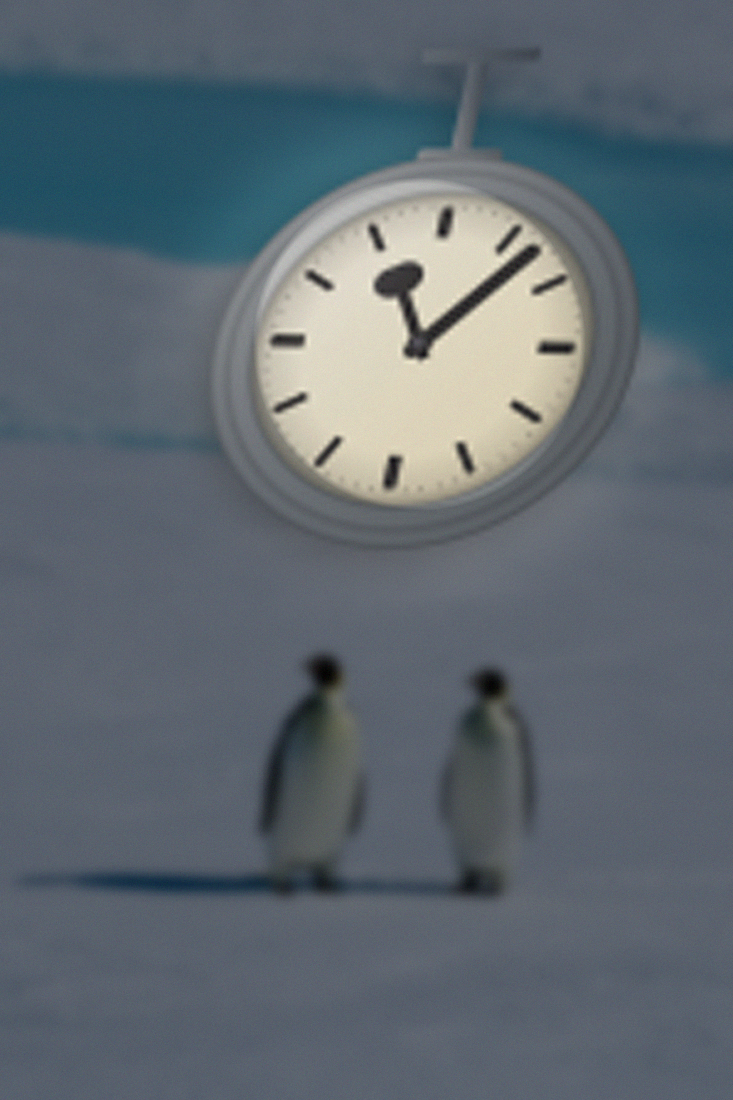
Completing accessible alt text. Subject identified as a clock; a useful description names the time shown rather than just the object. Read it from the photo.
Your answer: 11:07
